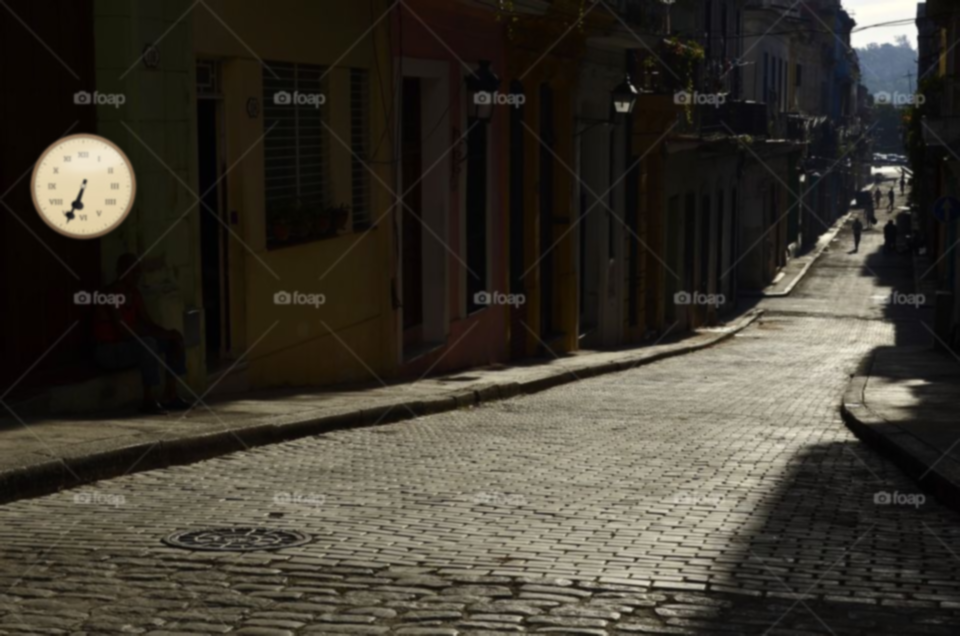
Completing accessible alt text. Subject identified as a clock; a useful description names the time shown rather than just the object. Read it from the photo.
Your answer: 6:34
